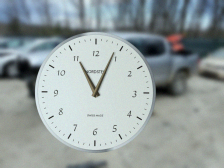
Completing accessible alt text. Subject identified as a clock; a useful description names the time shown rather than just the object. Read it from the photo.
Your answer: 11:04
